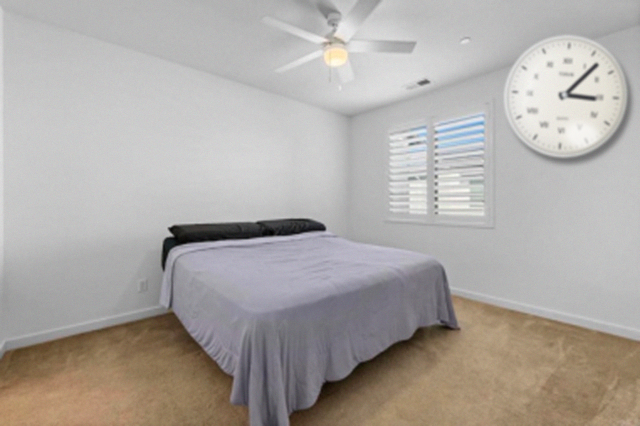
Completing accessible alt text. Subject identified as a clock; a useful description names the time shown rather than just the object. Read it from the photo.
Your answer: 3:07
